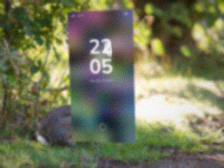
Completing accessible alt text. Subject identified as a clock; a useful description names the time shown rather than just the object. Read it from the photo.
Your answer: 22:05
